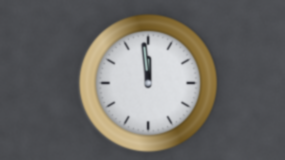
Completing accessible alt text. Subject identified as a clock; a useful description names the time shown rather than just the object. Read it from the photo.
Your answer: 11:59
